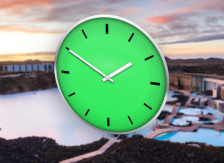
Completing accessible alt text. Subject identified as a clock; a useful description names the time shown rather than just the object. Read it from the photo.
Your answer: 1:50
